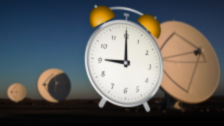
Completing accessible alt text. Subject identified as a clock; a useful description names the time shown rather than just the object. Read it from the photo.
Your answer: 9:00
